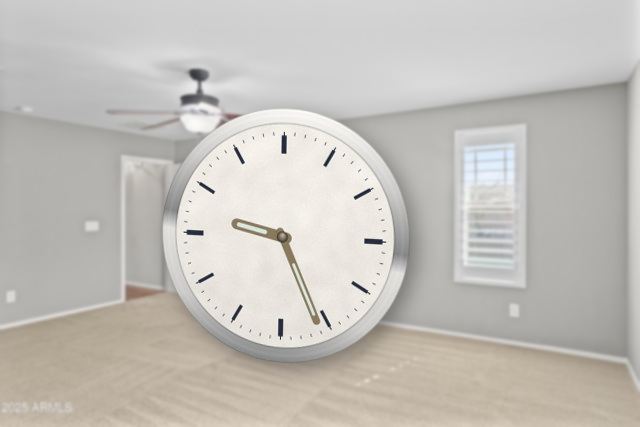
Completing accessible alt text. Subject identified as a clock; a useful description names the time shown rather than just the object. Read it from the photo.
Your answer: 9:26
